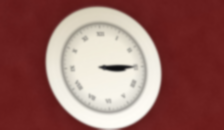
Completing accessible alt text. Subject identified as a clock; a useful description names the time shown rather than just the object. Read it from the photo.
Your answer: 3:15
